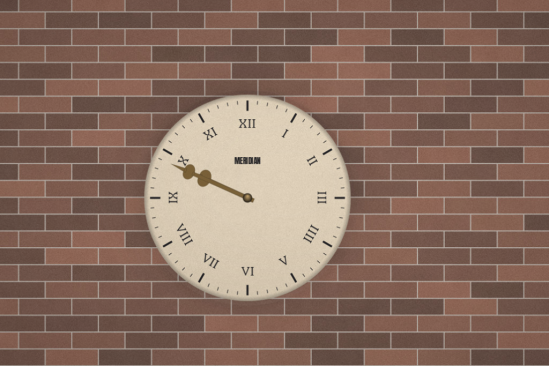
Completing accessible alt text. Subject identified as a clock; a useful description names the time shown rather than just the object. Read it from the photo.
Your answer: 9:49
